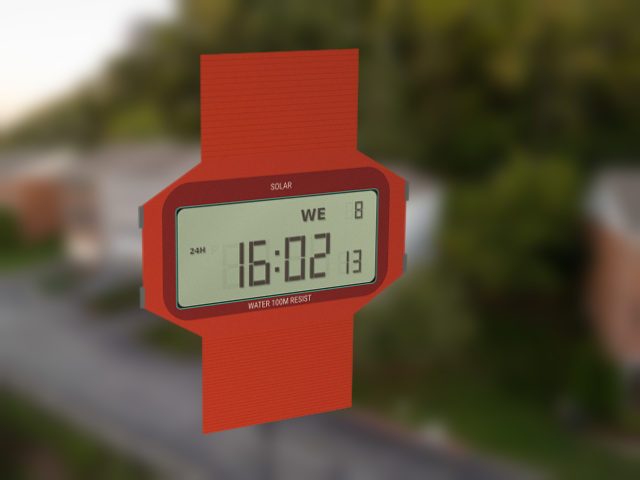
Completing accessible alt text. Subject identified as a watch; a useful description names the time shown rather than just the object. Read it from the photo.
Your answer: 16:02:13
